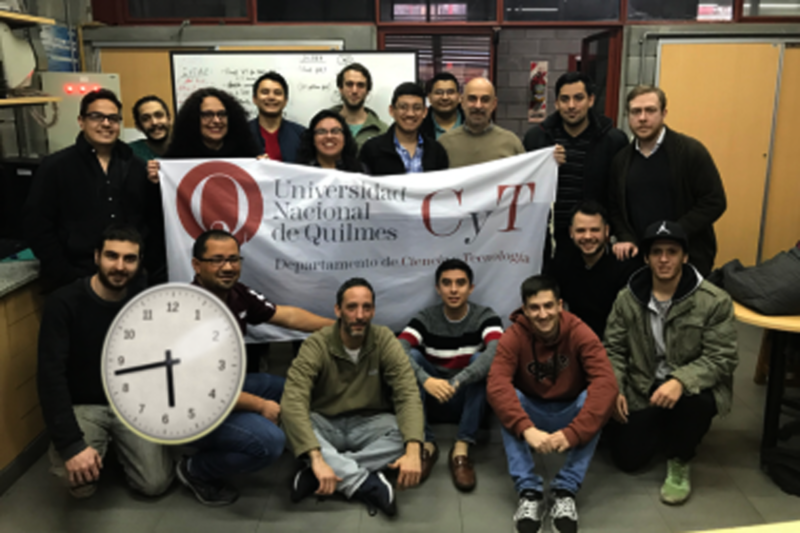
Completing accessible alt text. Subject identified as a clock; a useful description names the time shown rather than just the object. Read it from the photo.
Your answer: 5:43
